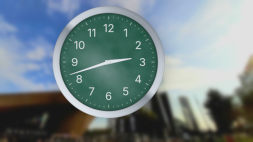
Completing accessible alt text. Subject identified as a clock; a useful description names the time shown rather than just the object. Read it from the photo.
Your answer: 2:42
